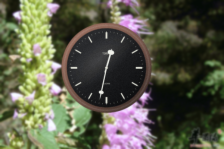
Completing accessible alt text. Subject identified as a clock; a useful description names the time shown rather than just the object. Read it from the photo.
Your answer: 12:32
